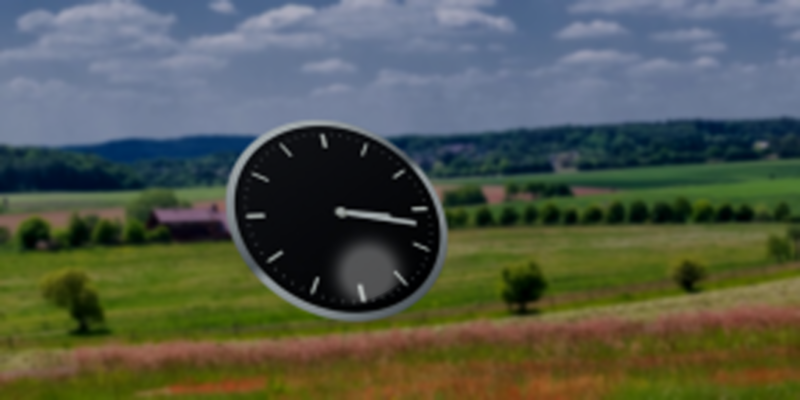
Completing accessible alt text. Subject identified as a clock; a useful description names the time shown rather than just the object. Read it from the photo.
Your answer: 3:17
